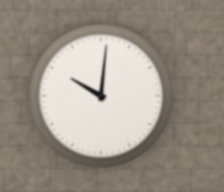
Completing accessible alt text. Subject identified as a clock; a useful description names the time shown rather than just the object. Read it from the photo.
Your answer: 10:01
